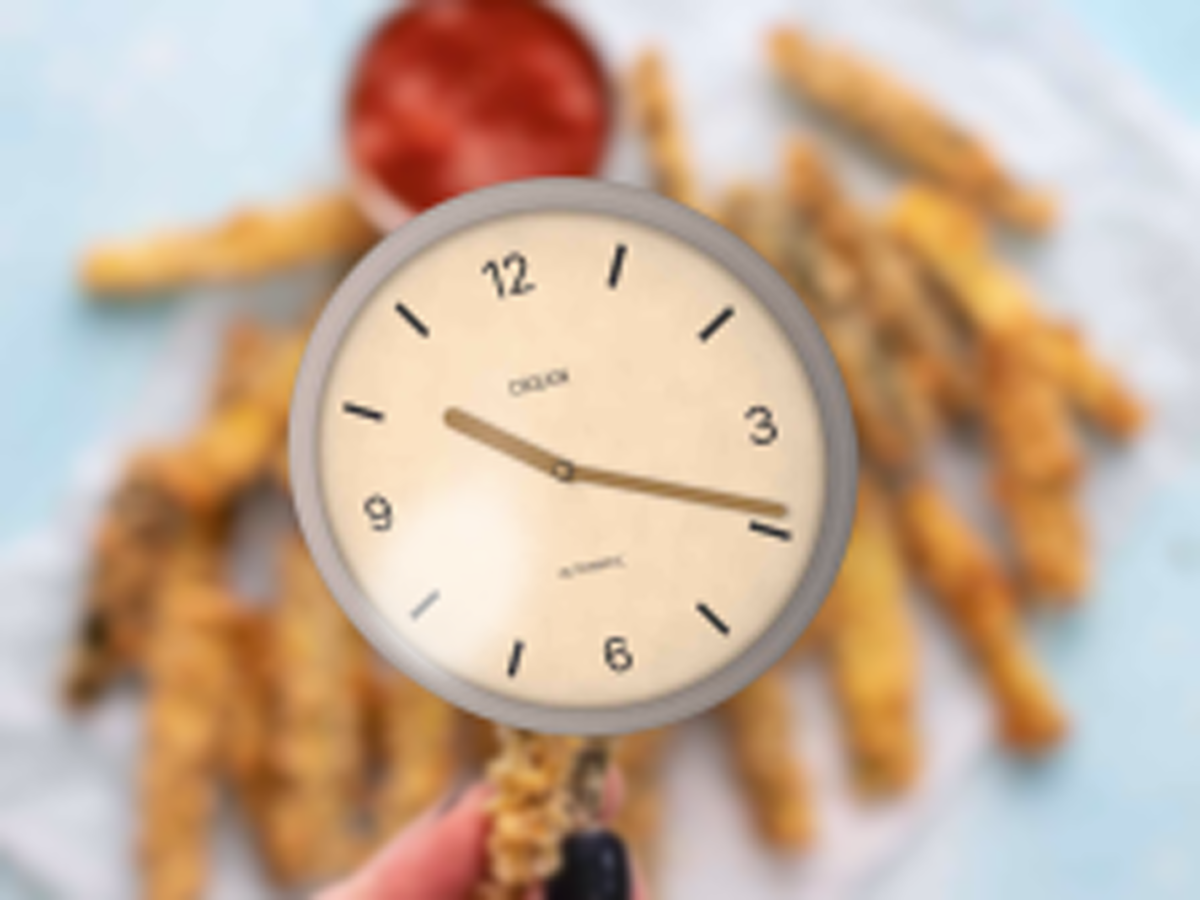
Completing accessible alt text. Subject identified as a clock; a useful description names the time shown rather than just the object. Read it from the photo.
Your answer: 10:19
